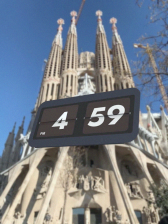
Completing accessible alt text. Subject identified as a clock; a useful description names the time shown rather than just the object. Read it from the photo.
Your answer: 4:59
